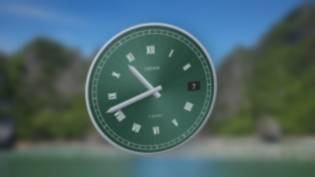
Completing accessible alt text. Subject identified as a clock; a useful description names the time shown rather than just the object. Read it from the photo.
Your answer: 10:42
